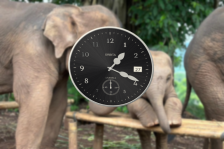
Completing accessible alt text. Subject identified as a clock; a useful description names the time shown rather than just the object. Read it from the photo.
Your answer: 1:19
